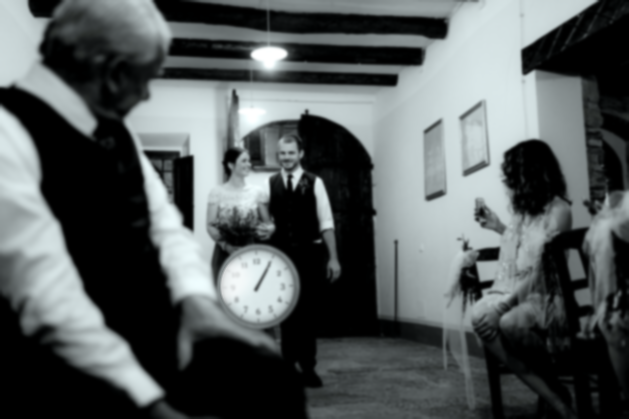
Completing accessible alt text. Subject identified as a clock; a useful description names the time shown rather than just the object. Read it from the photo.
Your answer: 1:05
